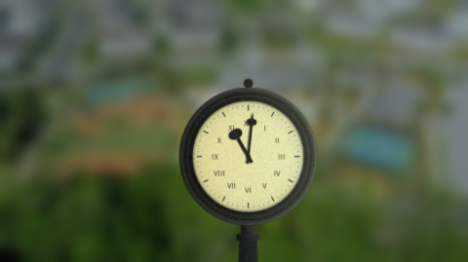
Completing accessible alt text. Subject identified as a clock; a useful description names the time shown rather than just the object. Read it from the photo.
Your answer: 11:01
